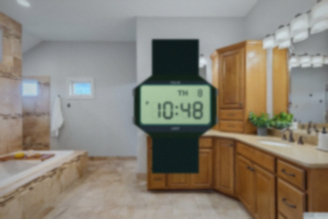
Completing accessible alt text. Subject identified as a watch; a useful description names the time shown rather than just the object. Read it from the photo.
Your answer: 10:48
